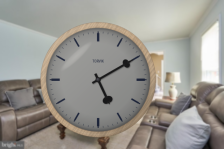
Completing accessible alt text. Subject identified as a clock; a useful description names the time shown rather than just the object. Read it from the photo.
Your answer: 5:10
